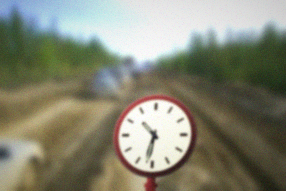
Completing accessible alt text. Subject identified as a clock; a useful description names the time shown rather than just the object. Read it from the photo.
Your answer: 10:32
